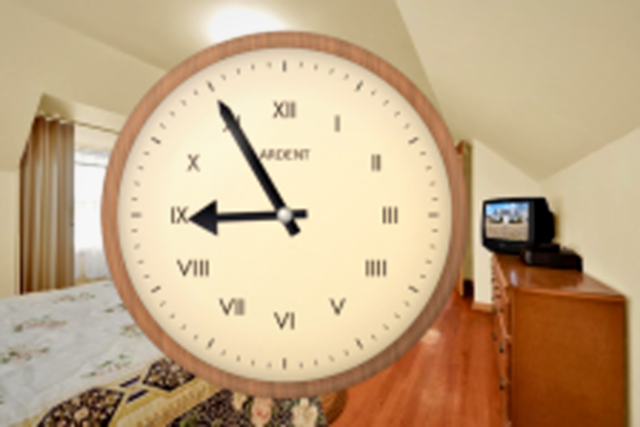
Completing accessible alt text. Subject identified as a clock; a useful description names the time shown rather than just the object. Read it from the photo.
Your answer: 8:55
